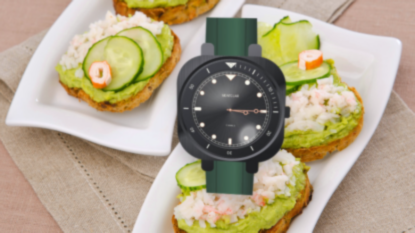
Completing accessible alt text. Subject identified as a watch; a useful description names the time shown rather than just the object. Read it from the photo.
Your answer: 3:15
